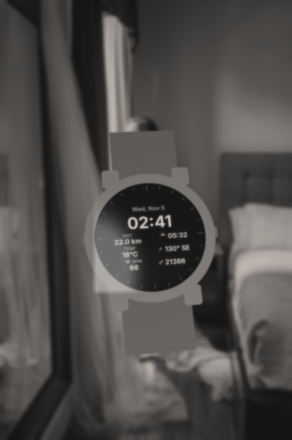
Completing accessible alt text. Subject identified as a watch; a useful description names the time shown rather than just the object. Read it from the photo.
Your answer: 2:41
